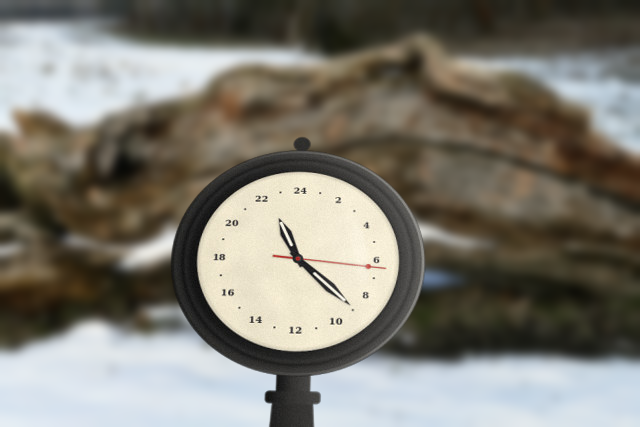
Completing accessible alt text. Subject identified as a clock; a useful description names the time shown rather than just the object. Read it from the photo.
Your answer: 22:22:16
